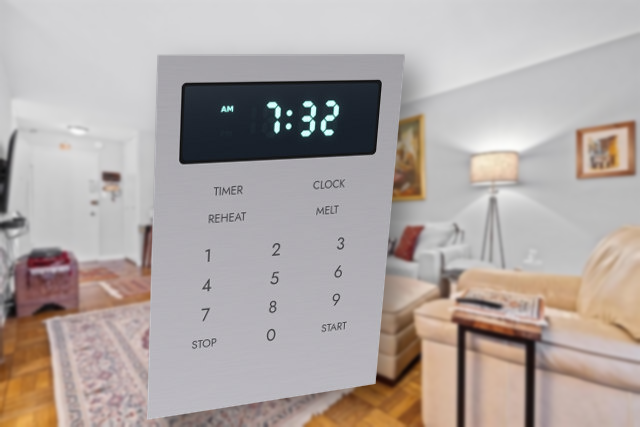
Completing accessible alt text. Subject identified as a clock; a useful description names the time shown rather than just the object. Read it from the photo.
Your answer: 7:32
